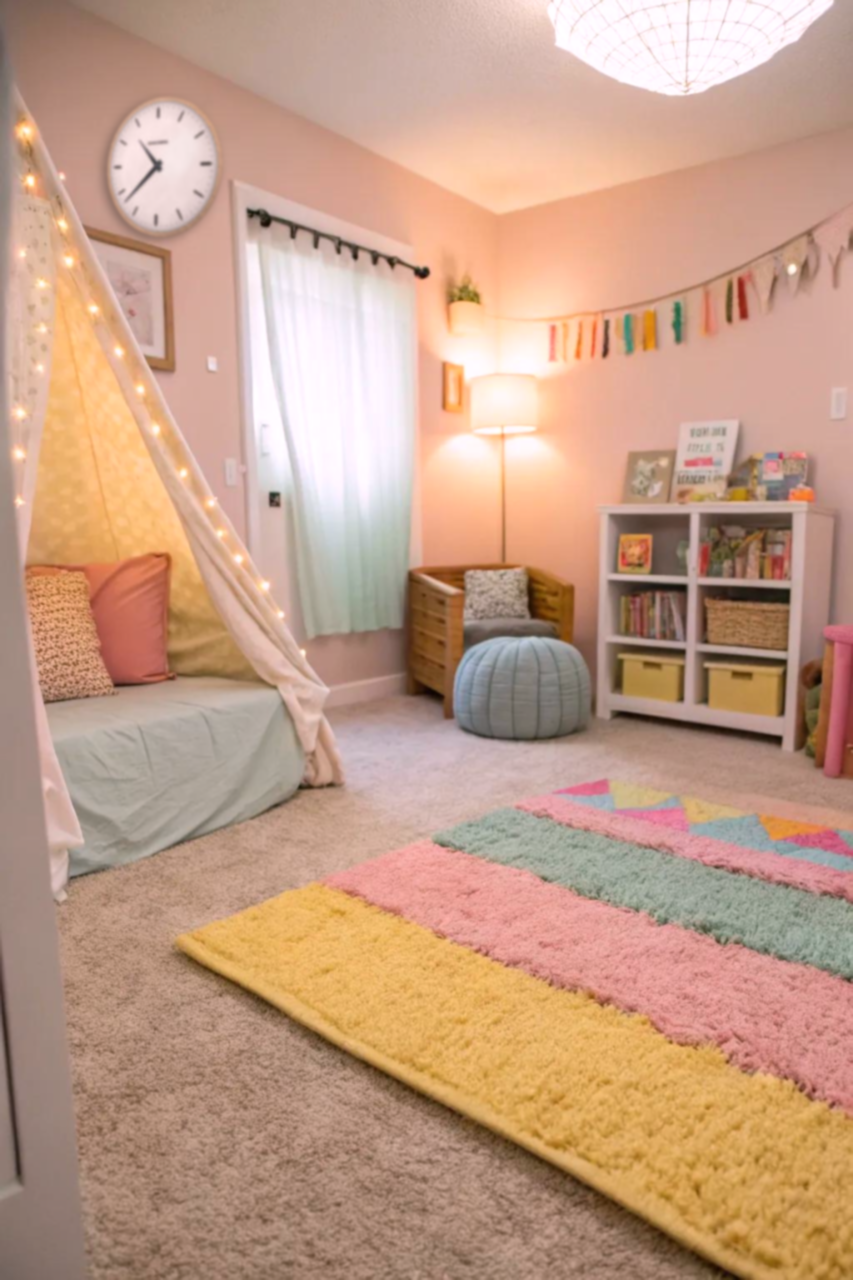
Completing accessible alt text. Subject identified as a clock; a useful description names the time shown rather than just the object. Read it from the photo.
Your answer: 10:38
